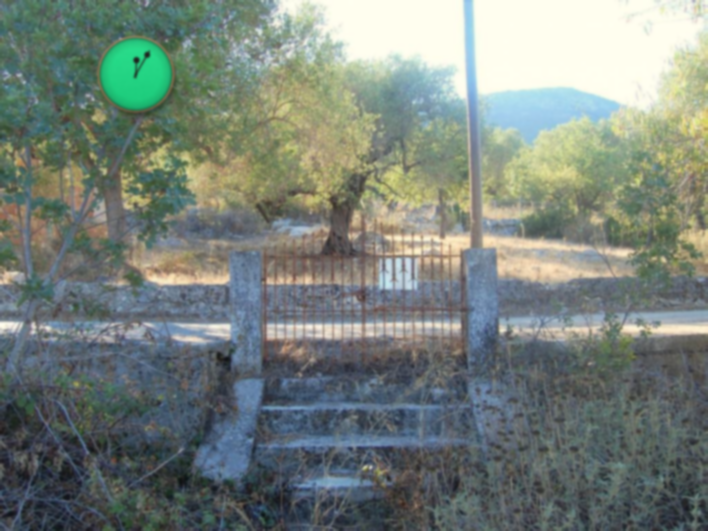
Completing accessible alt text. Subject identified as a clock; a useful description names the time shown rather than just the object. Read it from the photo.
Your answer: 12:05
